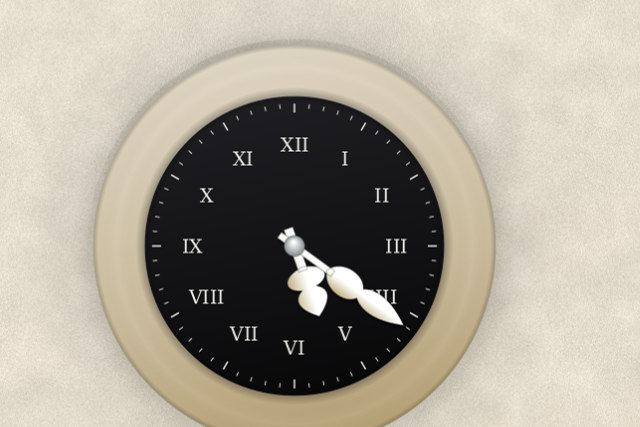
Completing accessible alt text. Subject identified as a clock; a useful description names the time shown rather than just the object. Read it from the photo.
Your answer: 5:21
